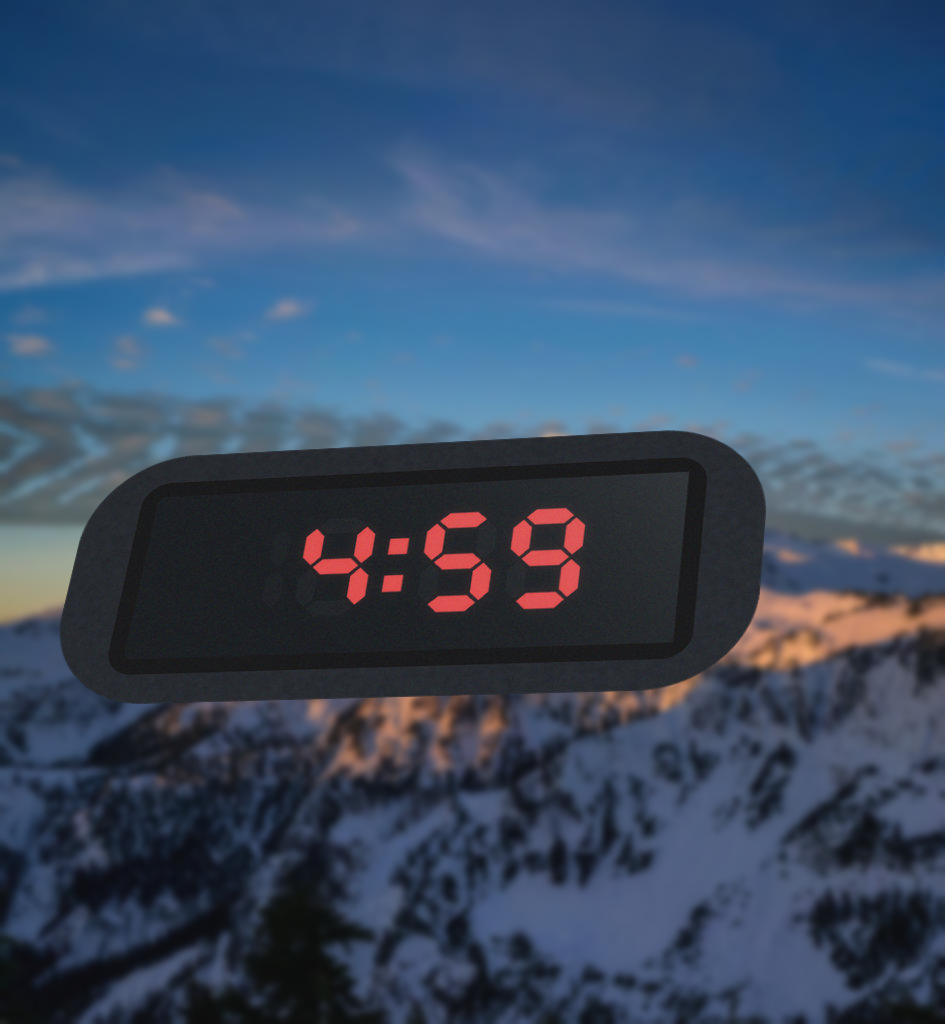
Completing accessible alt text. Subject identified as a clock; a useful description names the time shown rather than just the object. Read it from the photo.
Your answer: 4:59
